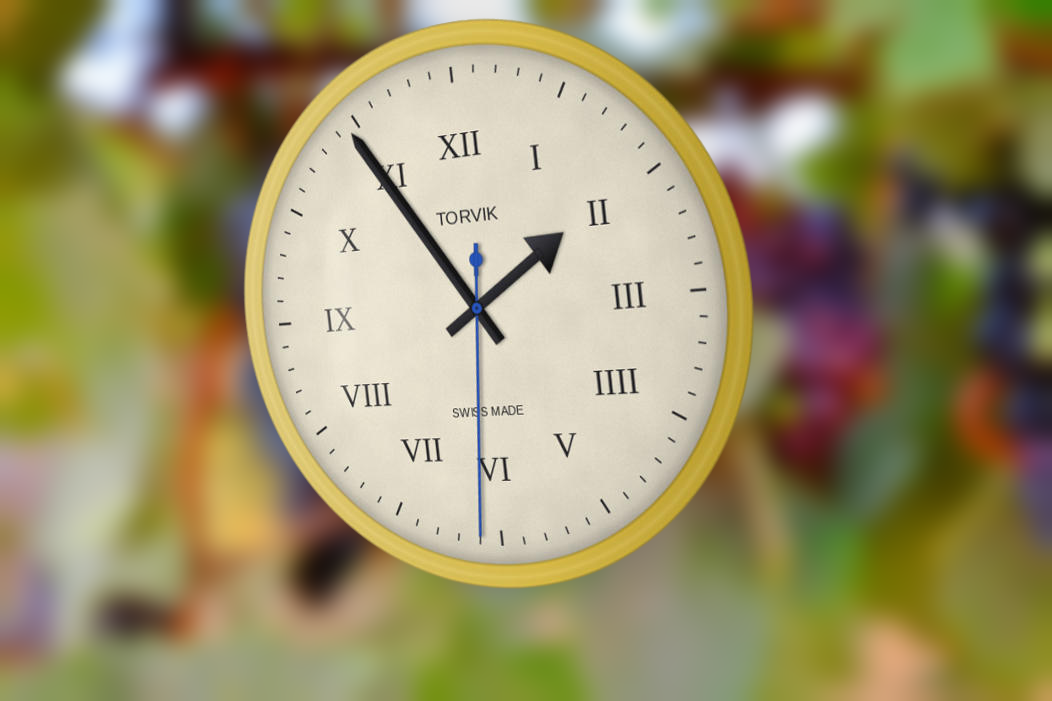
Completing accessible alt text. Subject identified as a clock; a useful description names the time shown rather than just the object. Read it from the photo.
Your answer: 1:54:31
